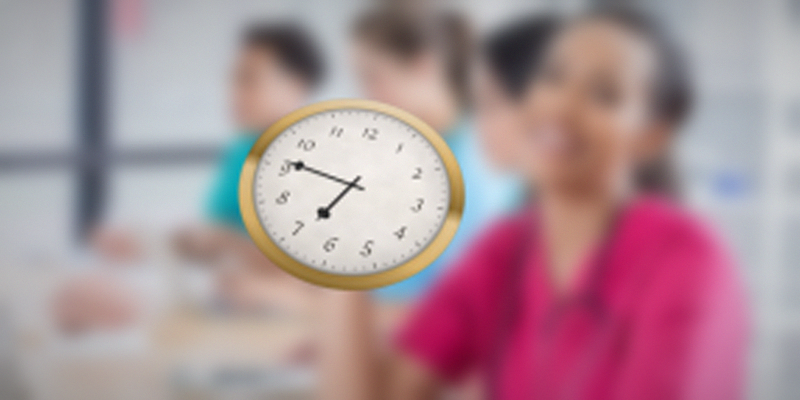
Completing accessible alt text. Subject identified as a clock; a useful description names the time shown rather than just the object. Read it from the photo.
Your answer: 6:46
